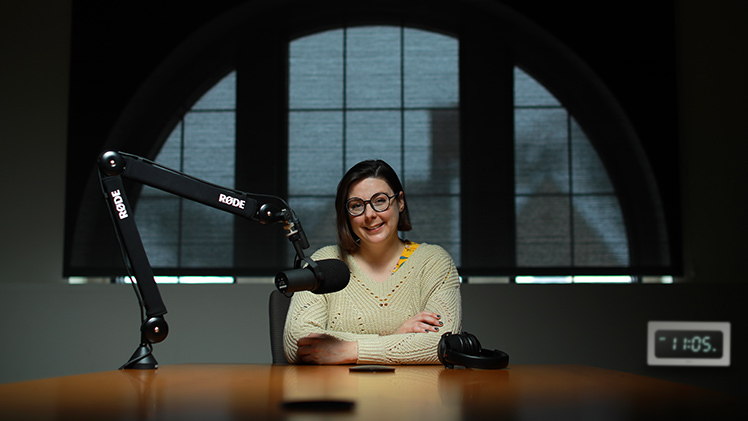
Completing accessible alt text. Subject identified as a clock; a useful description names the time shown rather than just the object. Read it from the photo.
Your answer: 11:05
